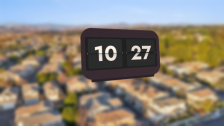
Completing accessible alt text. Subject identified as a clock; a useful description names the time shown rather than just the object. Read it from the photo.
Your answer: 10:27
